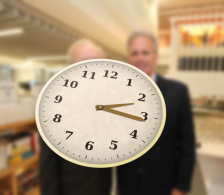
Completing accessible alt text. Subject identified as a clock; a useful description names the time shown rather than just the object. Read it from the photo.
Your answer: 2:16
